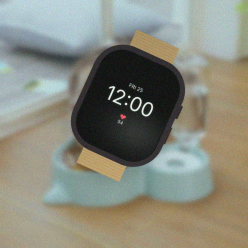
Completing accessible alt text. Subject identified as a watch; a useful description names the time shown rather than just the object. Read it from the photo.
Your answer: 12:00
